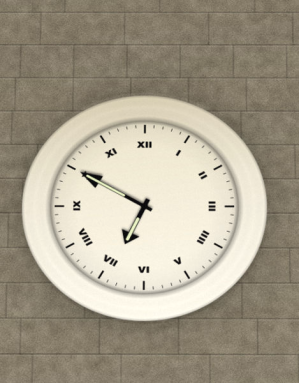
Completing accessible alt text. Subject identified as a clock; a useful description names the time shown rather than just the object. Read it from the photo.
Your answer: 6:50
